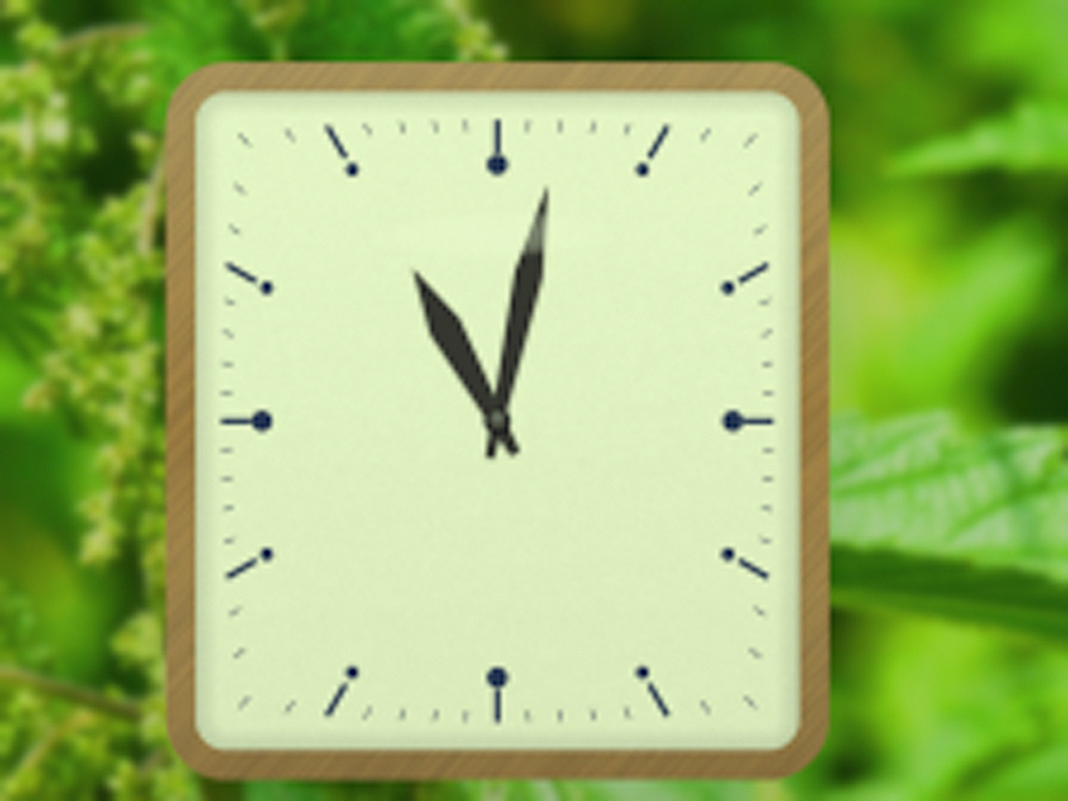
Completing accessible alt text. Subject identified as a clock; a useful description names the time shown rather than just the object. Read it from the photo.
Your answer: 11:02
